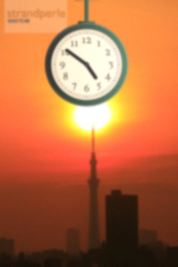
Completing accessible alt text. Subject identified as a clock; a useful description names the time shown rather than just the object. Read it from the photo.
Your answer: 4:51
